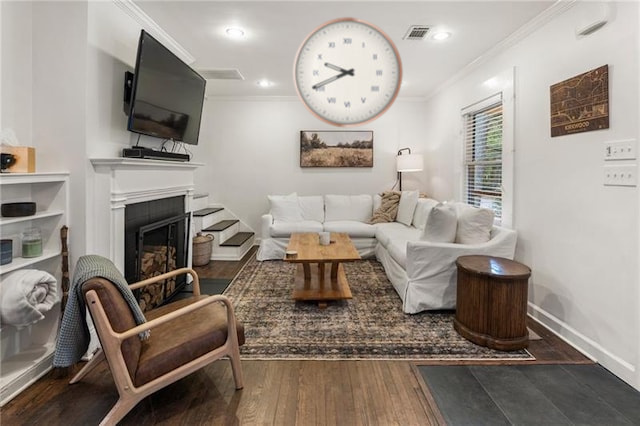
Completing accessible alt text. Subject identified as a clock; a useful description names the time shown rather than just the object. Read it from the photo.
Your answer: 9:41
